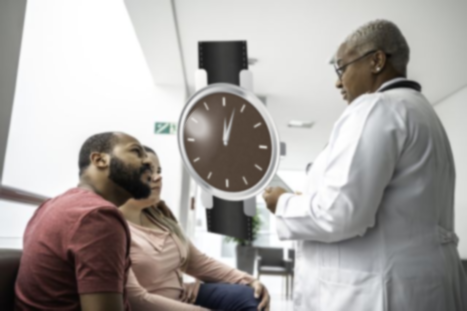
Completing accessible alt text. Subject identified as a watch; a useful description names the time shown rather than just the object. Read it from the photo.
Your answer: 12:03
